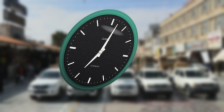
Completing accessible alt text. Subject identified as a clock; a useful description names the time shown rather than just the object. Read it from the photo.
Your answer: 7:02
